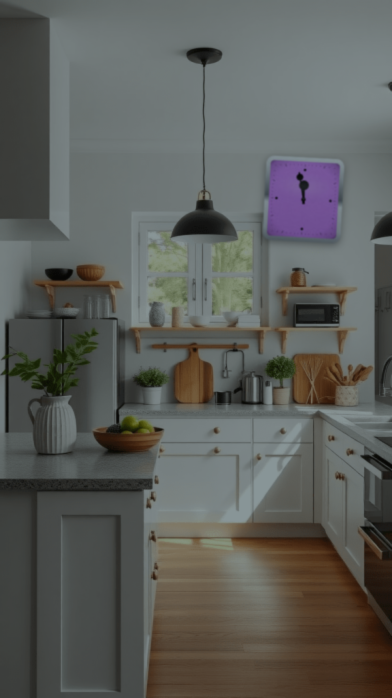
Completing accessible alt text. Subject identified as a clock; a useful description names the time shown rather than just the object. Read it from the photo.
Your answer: 11:58
